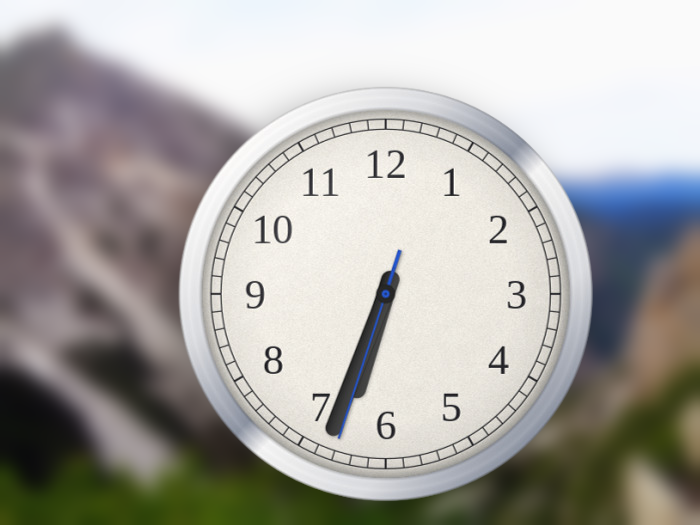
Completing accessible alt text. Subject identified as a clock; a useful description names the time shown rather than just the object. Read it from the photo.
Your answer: 6:33:33
